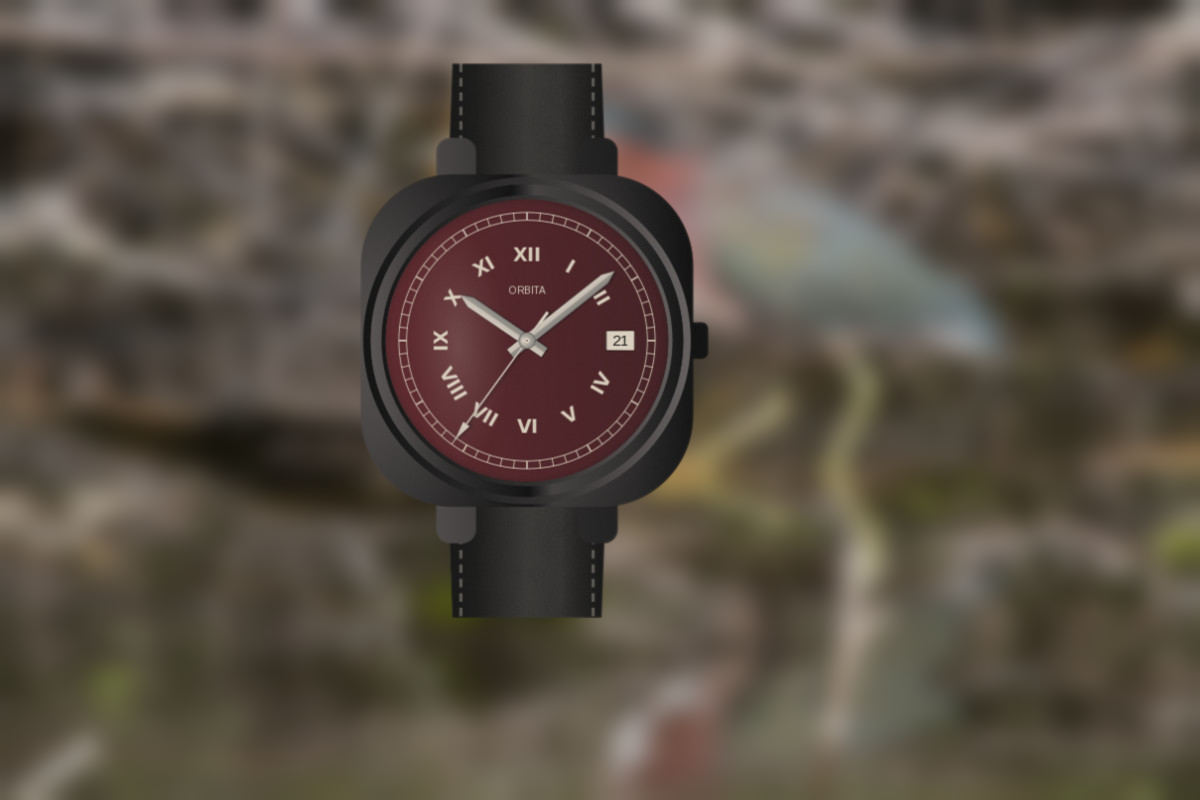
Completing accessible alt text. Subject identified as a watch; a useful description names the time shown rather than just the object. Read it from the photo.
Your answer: 10:08:36
